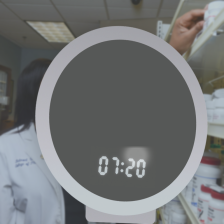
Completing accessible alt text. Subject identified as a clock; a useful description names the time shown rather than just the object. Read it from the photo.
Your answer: 7:20
